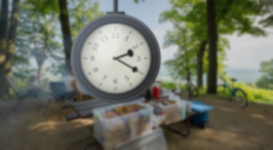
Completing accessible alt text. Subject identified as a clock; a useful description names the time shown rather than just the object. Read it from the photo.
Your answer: 2:20
